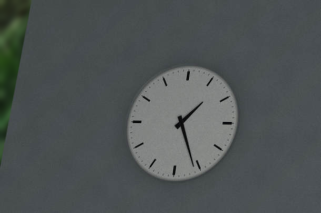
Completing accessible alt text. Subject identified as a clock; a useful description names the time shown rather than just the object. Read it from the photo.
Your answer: 1:26
